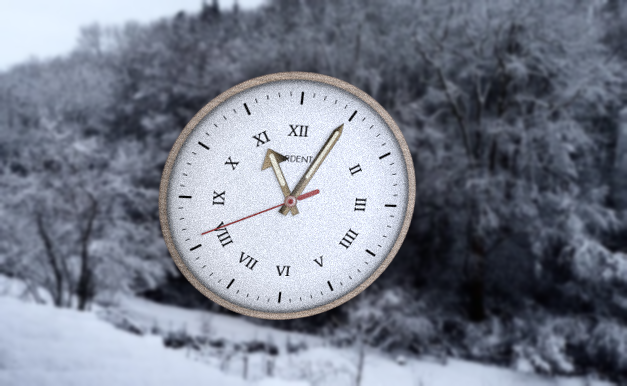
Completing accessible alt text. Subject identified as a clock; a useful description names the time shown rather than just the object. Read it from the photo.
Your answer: 11:04:41
